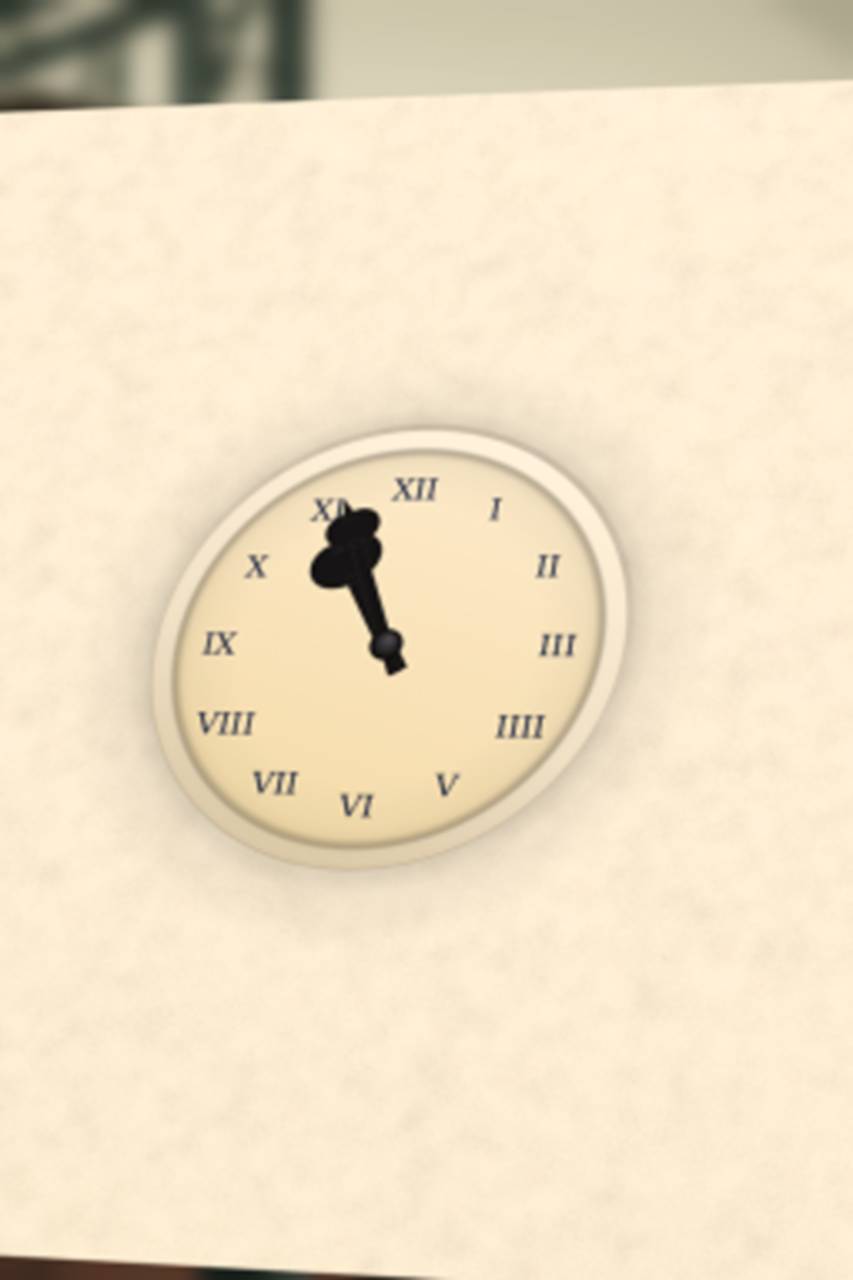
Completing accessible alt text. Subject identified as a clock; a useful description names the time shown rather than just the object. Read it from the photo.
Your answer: 10:56
